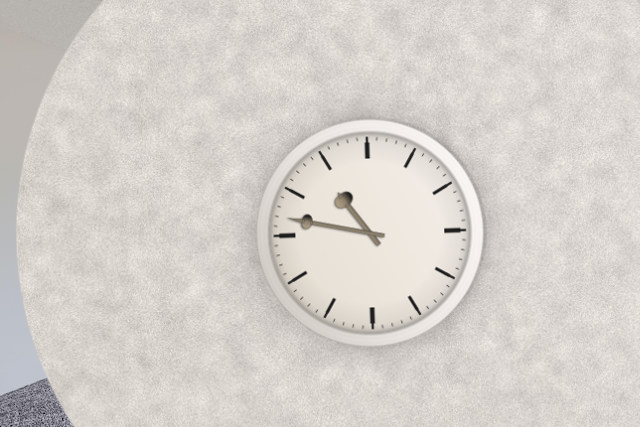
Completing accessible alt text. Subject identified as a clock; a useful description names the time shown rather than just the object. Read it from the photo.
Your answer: 10:47
